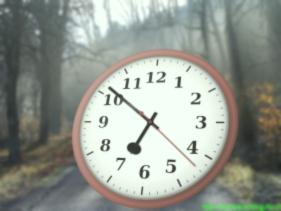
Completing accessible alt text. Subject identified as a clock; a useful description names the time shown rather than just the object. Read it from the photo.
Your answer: 6:51:22
